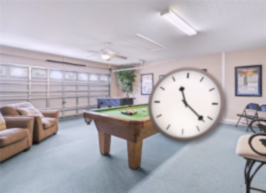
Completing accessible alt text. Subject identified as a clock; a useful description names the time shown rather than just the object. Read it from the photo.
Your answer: 11:22
